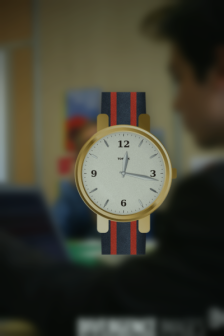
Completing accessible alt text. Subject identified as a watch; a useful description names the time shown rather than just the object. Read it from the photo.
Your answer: 12:17
